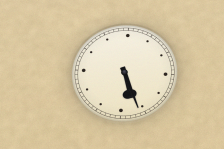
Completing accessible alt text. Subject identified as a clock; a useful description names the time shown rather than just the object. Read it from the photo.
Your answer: 5:26
